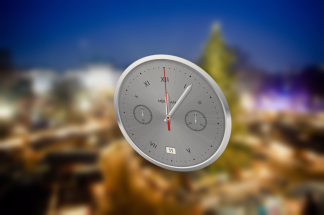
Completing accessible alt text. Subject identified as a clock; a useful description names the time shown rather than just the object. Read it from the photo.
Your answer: 12:06
